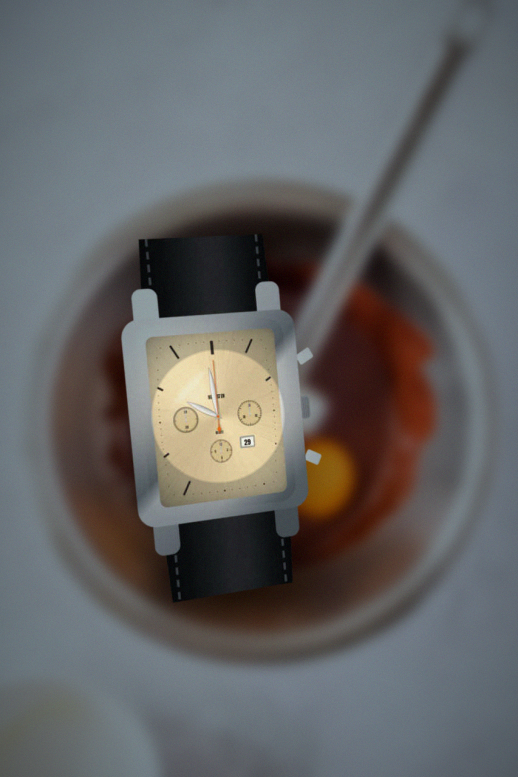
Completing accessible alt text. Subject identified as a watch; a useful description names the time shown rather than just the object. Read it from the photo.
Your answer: 9:59
